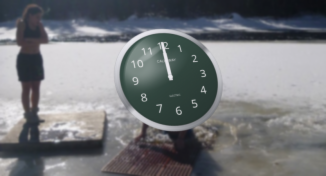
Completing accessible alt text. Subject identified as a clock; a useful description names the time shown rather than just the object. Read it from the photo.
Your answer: 12:00
